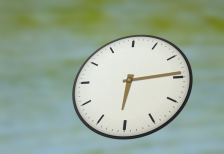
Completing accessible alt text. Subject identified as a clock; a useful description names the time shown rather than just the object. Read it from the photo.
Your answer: 6:14
